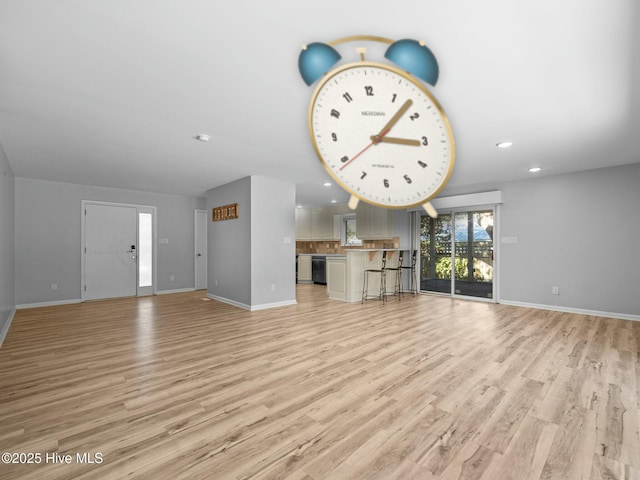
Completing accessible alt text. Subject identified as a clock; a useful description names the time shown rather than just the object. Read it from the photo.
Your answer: 3:07:39
